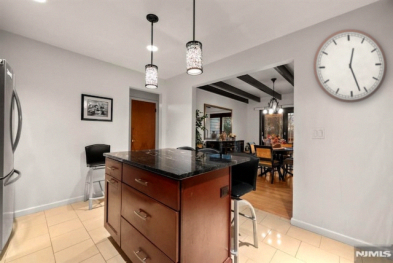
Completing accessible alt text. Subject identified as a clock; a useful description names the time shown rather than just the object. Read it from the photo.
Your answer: 12:27
